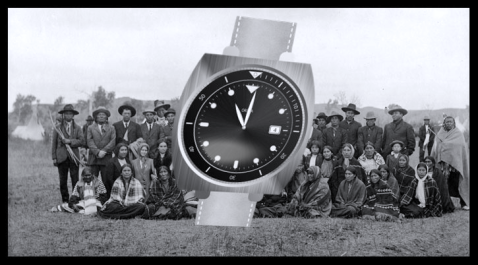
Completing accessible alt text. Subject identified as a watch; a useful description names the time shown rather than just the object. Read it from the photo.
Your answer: 11:01
